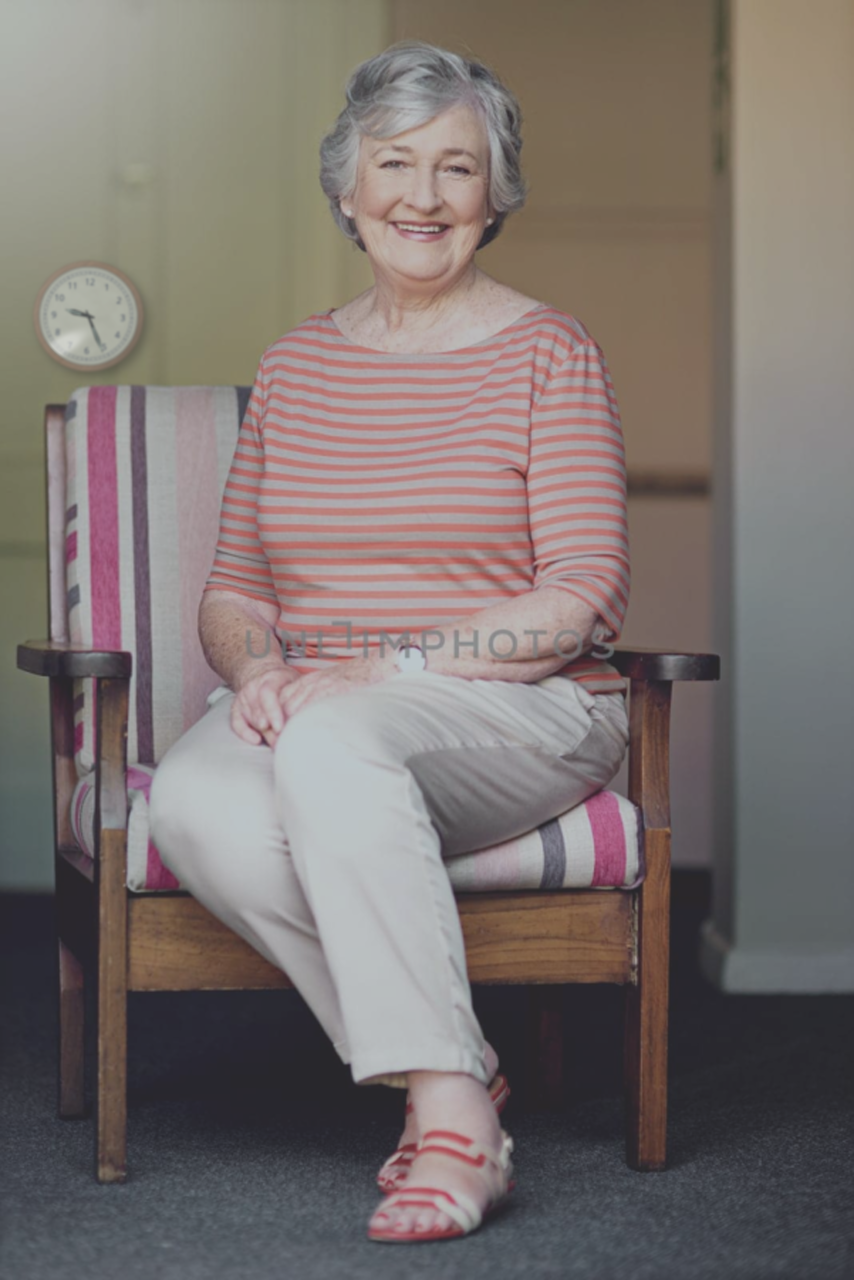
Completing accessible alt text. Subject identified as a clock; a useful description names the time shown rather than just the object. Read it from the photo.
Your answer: 9:26
